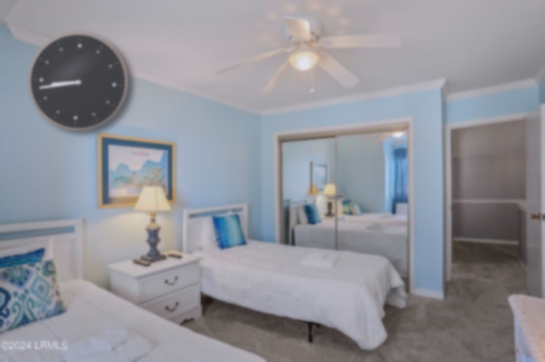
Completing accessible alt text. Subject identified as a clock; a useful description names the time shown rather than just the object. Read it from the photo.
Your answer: 8:43
